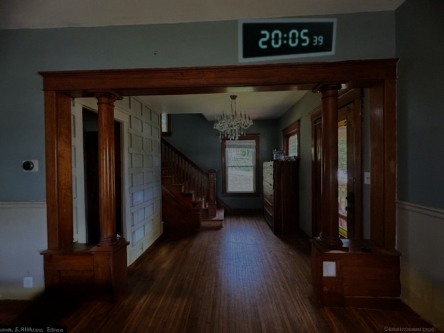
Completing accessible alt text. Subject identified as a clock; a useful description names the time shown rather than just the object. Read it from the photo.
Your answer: 20:05:39
